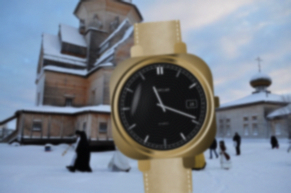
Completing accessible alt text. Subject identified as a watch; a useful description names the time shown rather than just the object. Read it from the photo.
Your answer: 11:19
